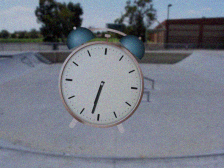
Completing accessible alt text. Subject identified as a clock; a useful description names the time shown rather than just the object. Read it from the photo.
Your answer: 6:32
